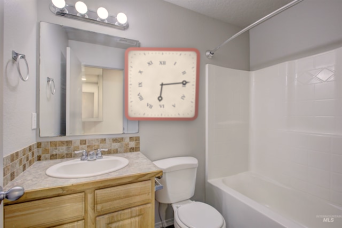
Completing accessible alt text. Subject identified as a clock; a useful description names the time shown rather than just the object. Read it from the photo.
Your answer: 6:14
